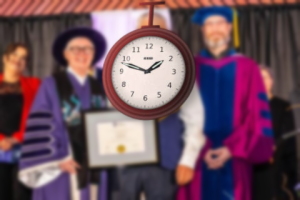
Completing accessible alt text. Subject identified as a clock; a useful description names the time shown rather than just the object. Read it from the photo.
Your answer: 1:48
